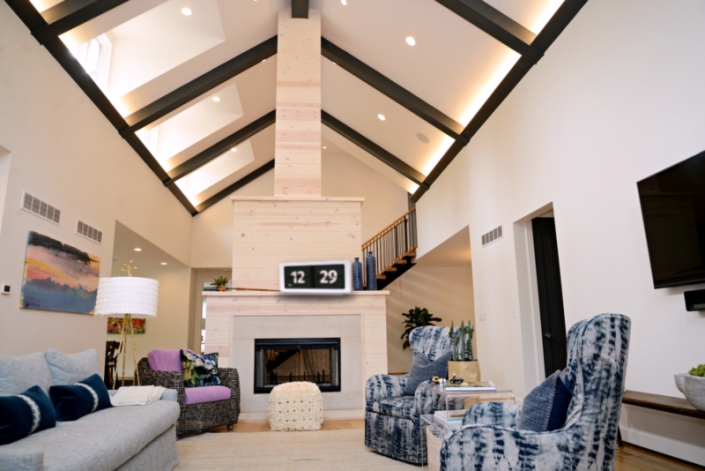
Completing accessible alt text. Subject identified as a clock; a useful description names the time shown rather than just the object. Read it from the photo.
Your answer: 12:29
